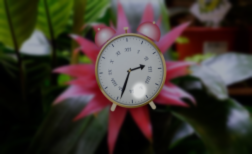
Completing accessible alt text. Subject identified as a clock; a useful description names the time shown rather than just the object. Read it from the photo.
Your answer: 2:34
